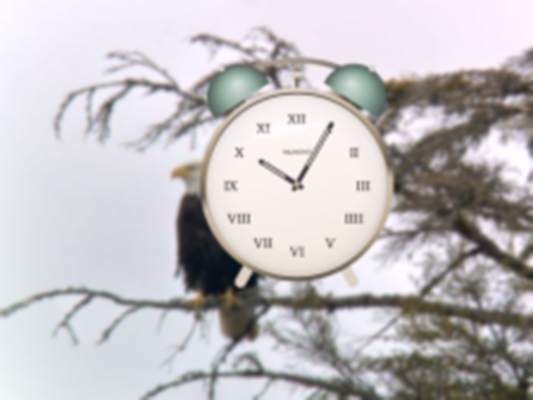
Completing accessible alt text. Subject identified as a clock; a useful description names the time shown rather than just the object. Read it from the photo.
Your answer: 10:05
